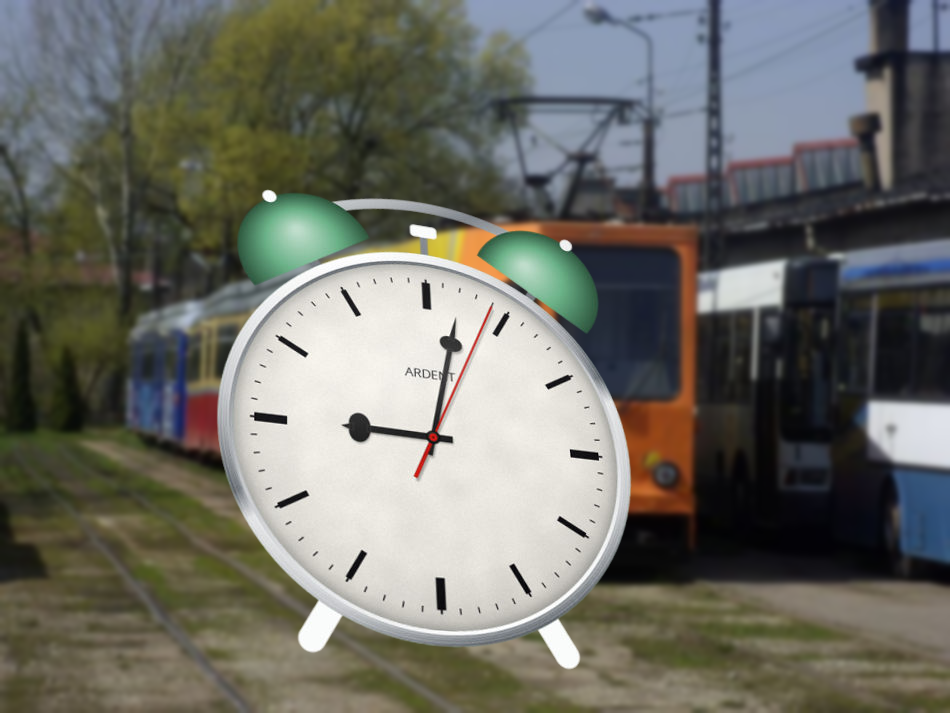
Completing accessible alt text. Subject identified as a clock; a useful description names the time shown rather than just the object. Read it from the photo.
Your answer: 9:02:04
